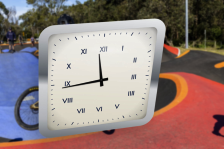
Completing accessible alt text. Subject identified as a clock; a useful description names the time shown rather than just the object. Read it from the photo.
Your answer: 11:44
